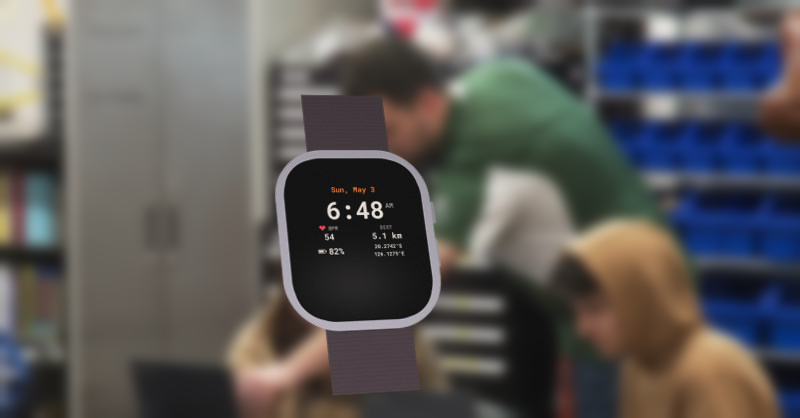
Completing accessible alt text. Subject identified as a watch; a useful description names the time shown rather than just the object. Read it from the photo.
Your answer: 6:48
